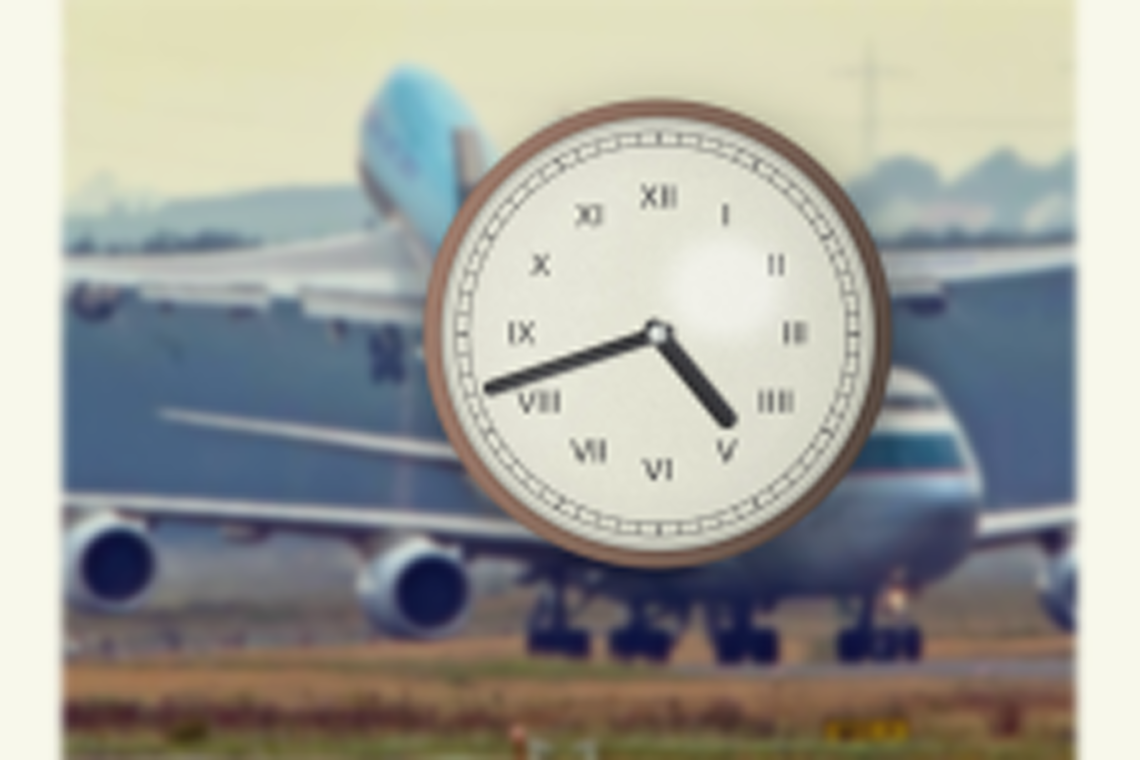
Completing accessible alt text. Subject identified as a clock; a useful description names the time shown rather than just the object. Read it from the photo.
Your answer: 4:42
